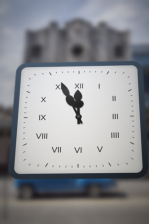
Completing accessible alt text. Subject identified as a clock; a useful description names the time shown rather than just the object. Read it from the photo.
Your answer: 11:56
